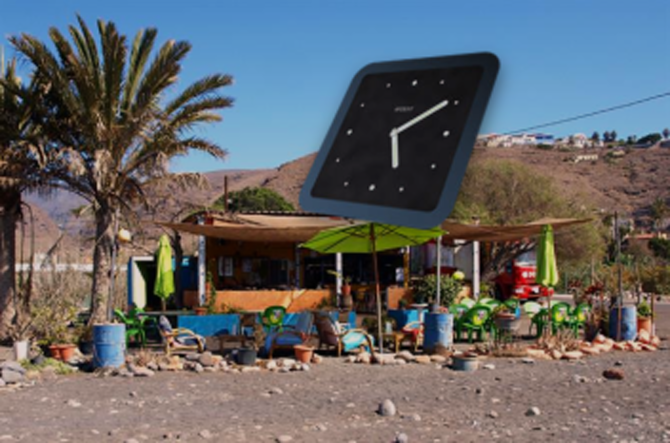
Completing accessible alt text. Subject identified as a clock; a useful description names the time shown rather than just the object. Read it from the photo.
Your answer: 5:09
